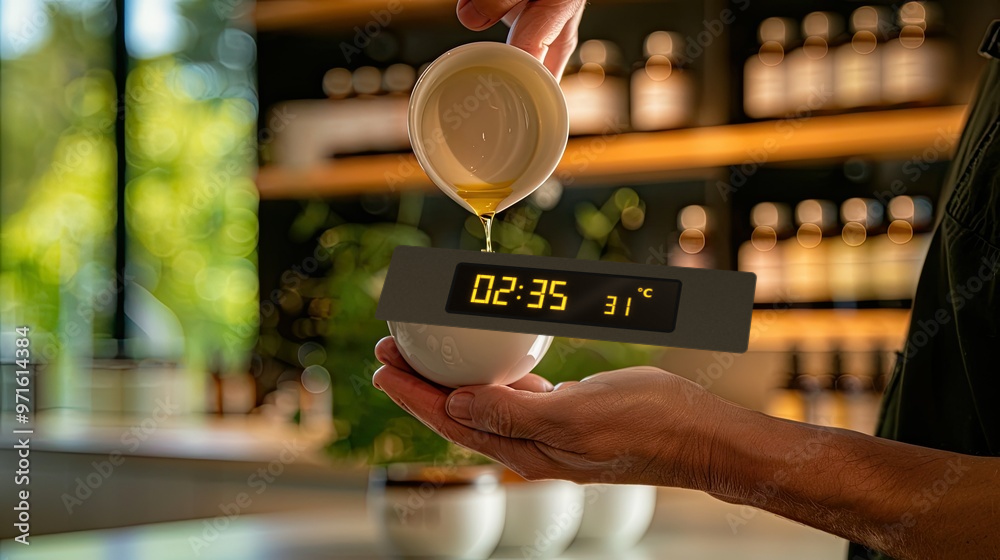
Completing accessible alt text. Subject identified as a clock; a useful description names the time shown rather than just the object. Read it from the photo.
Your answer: 2:35
